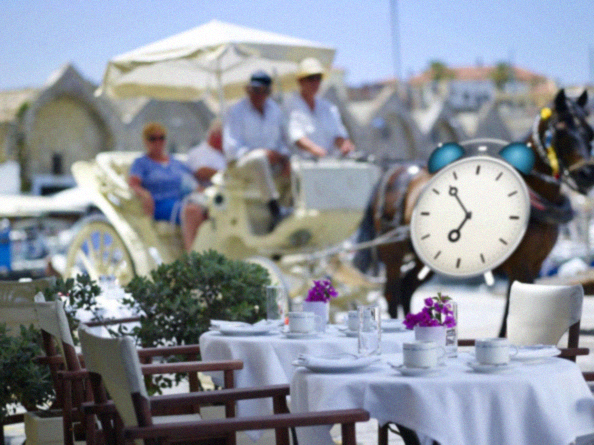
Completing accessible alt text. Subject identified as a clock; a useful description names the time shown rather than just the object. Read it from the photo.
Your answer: 6:53
